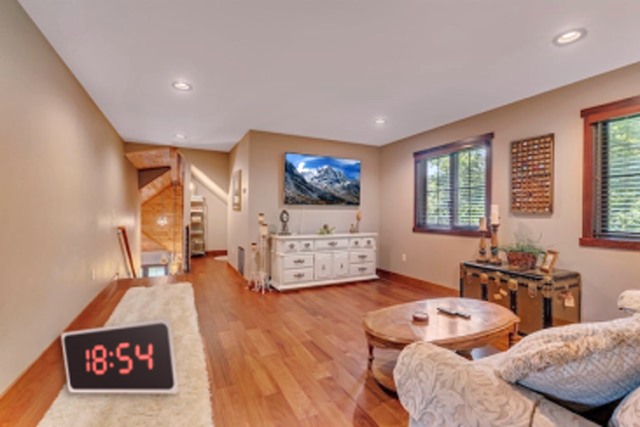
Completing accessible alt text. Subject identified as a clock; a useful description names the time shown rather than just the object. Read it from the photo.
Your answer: 18:54
